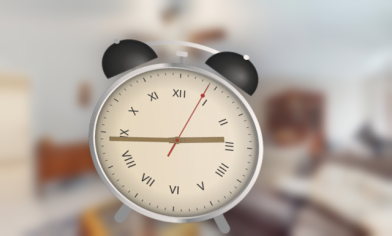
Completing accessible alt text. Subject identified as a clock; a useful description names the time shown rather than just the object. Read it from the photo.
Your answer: 2:44:04
